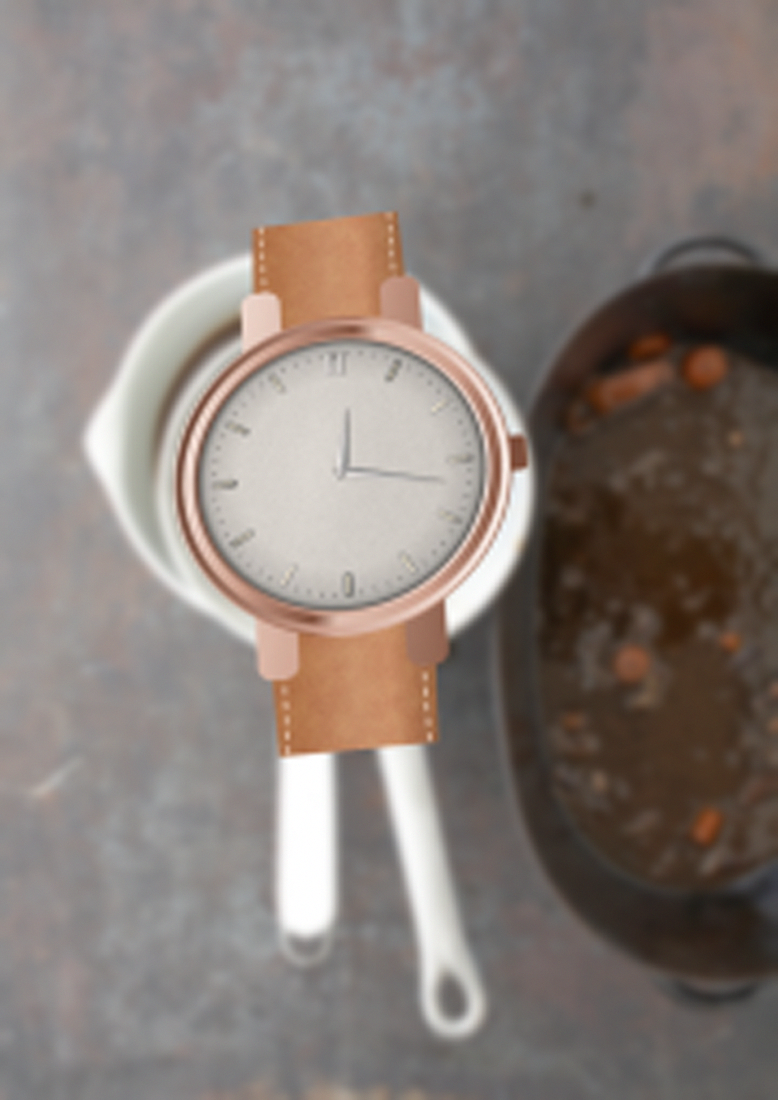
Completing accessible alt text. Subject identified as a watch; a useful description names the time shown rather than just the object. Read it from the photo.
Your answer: 12:17
